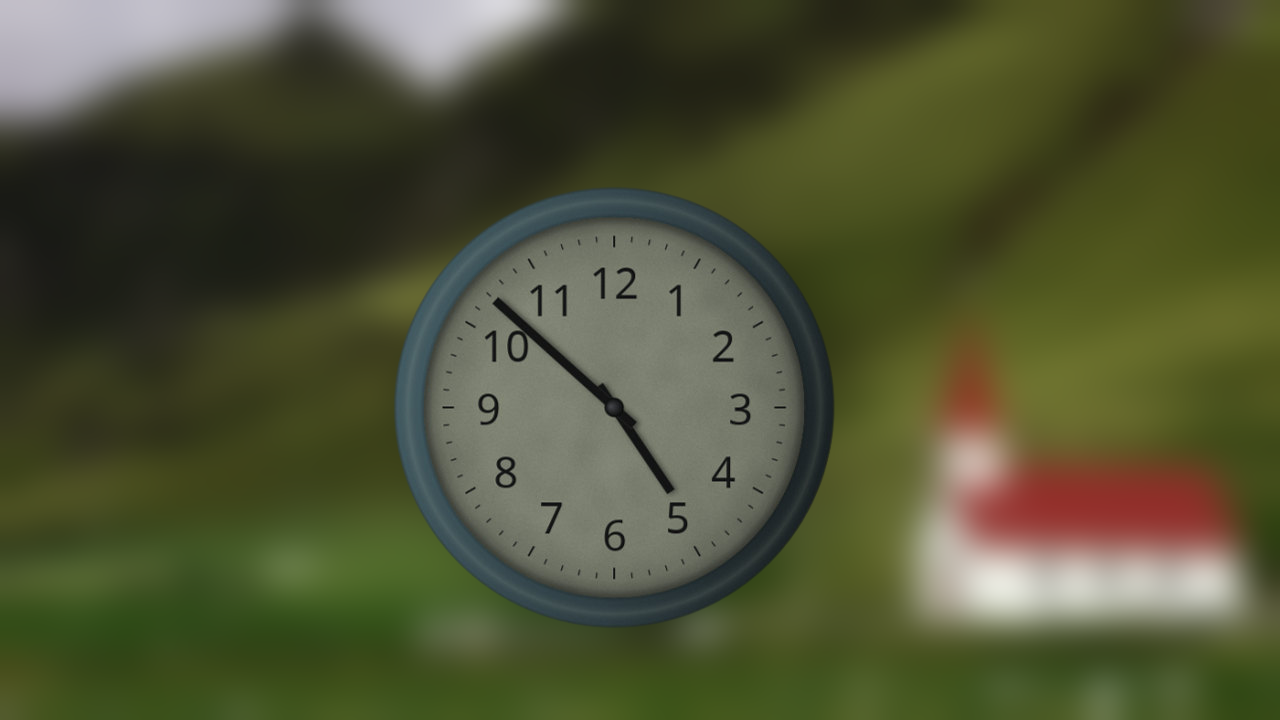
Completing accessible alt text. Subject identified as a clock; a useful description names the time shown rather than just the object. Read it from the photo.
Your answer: 4:52
